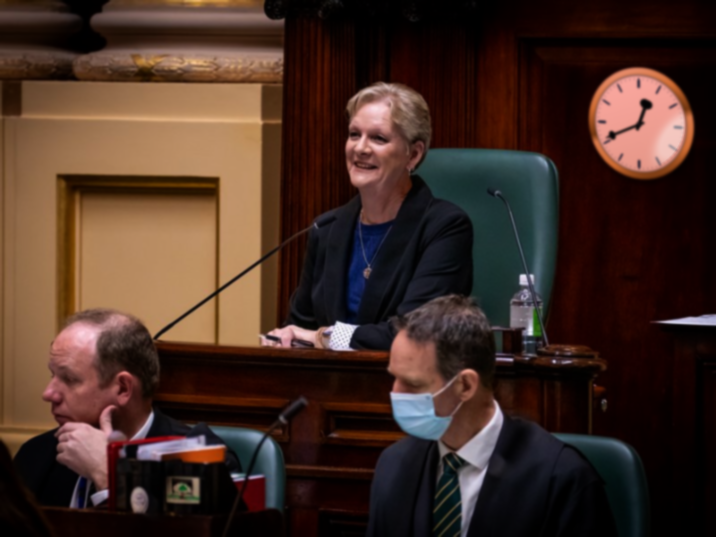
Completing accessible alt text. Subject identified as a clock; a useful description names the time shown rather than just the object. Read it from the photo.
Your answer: 12:41
